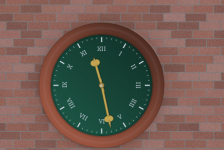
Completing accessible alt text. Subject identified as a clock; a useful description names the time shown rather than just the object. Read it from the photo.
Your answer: 11:28
